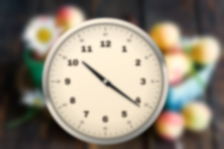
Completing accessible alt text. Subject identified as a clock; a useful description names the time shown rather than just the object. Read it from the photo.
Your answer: 10:21
